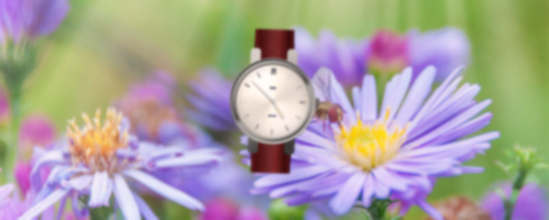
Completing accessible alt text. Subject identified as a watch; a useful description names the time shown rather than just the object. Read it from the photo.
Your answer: 4:52
